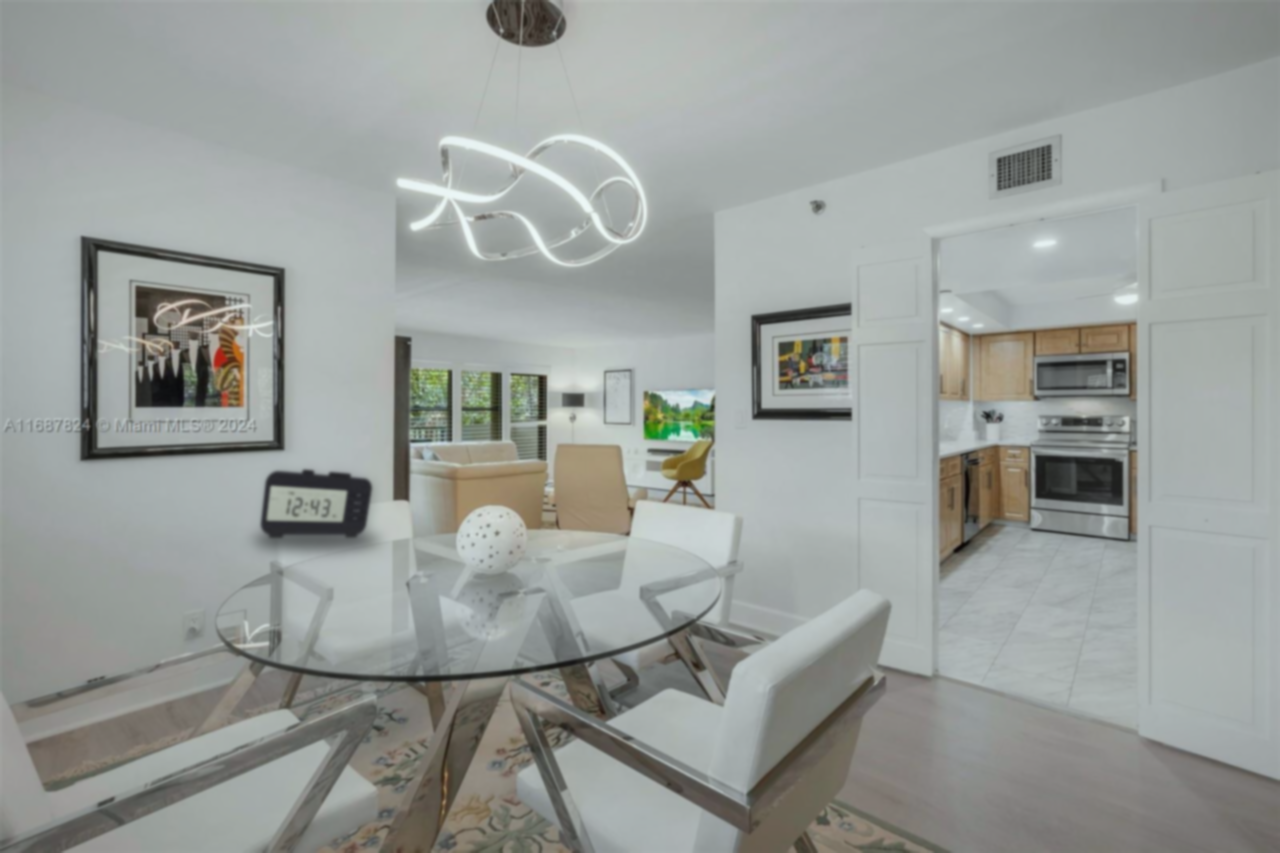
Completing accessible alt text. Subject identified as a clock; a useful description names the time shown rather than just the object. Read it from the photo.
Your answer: 12:43
